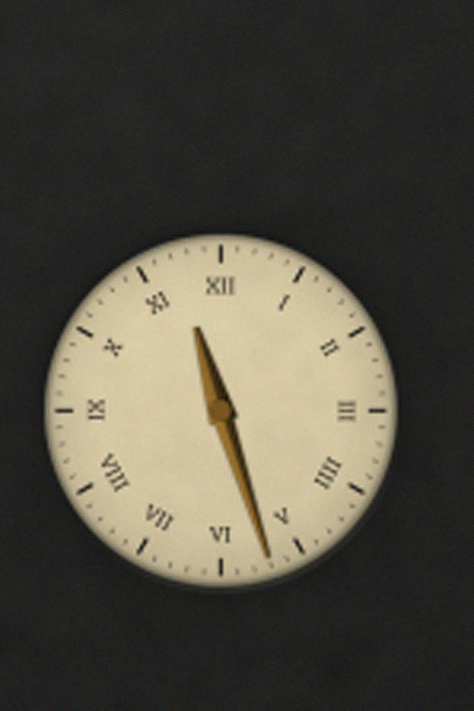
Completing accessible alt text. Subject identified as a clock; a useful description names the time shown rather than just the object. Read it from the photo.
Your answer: 11:27
